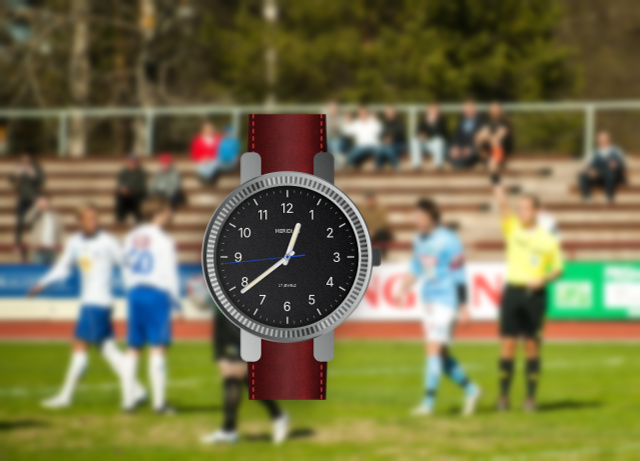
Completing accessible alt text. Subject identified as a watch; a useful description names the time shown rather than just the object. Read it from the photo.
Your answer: 12:38:44
